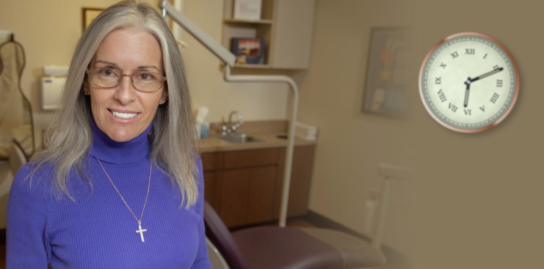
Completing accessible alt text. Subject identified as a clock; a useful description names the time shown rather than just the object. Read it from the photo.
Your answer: 6:11
